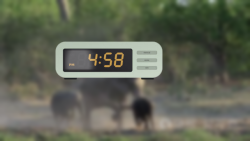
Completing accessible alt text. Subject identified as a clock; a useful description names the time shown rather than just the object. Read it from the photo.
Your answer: 4:58
